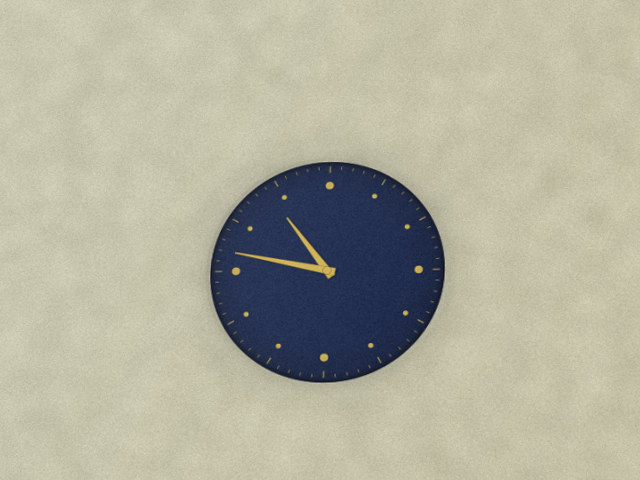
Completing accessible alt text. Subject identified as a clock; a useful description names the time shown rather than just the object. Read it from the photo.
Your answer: 10:47
